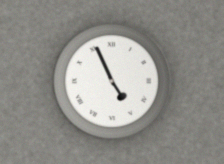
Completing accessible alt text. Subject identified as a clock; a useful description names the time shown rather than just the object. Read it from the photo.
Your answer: 4:56
